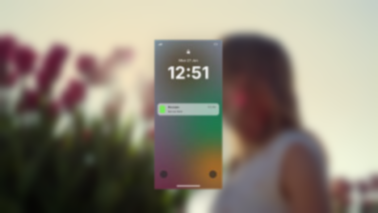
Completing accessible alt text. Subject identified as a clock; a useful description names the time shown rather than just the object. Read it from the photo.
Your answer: 12:51
